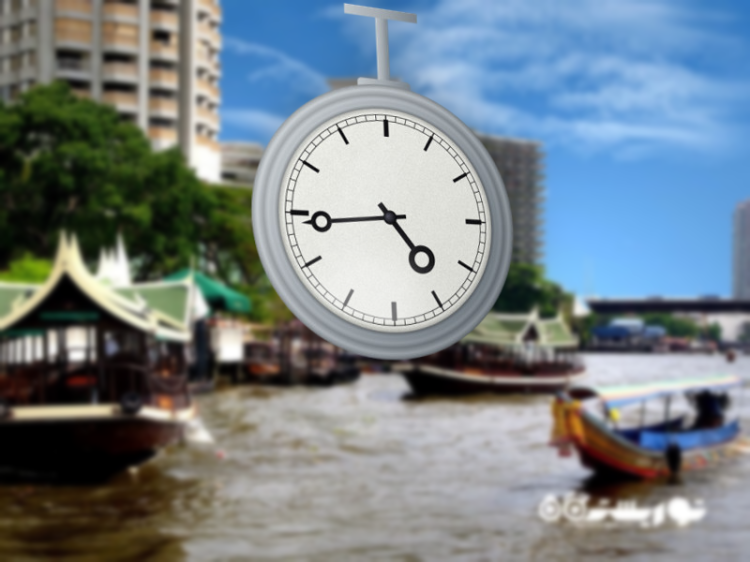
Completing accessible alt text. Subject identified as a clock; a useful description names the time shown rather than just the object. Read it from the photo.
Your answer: 4:44
